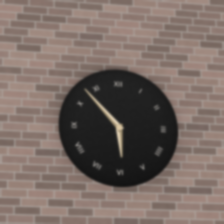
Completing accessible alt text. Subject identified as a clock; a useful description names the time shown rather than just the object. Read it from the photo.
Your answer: 5:53
